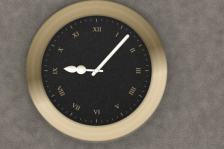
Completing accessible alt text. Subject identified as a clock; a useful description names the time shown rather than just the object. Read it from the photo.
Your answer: 9:07
